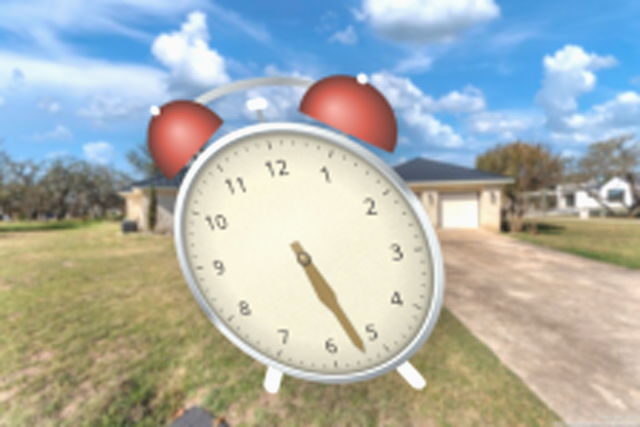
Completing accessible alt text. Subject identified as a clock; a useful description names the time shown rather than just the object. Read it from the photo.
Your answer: 5:27
